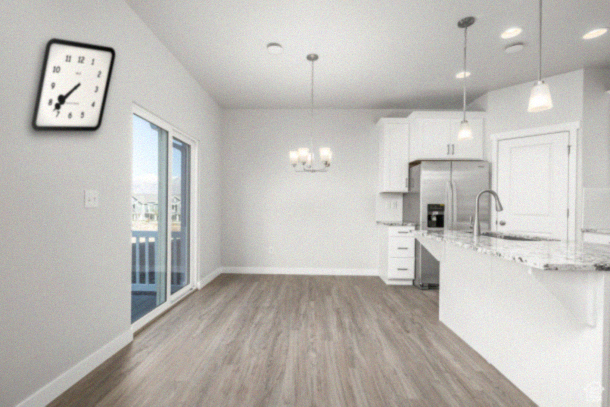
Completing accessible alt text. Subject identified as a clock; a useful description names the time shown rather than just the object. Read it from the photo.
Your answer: 7:37
